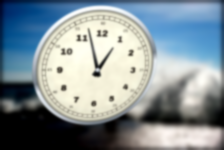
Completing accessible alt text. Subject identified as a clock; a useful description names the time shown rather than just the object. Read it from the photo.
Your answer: 12:57
